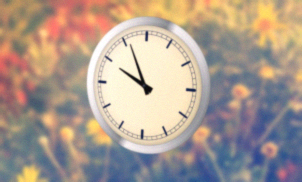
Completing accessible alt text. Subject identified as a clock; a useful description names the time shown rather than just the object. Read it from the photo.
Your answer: 9:56
